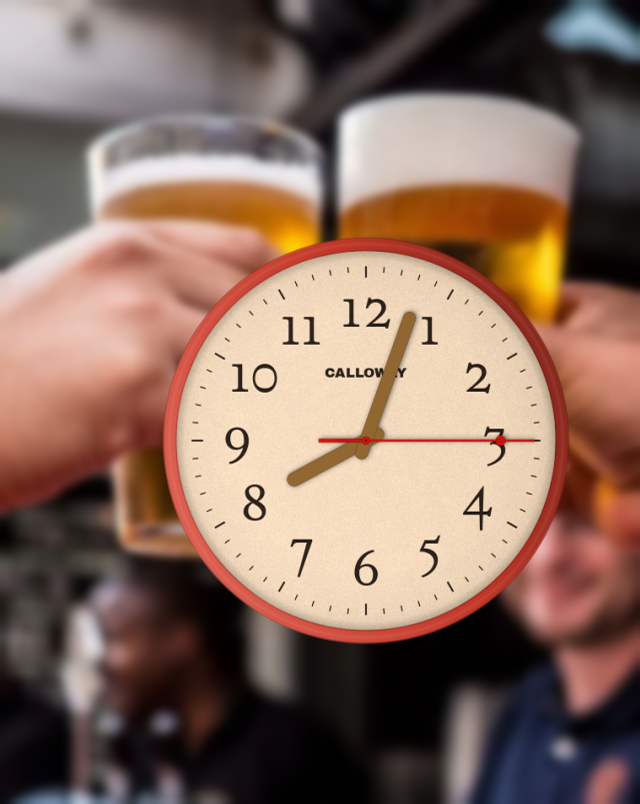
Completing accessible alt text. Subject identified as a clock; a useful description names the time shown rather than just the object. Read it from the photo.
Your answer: 8:03:15
